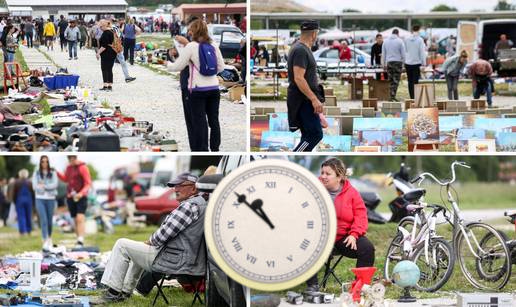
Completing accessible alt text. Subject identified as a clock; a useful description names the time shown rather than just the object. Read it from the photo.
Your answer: 10:52
